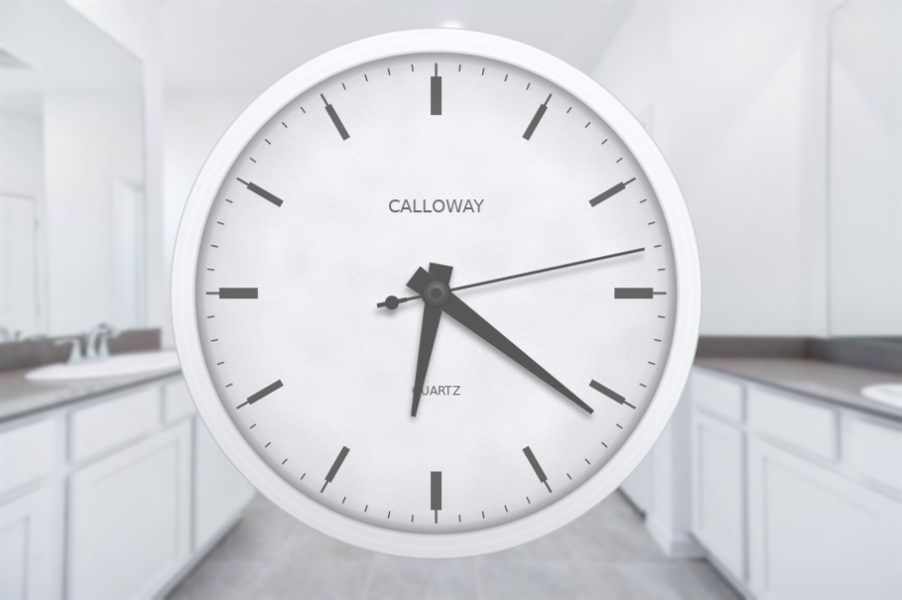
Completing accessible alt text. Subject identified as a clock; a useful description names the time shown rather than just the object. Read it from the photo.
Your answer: 6:21:13
